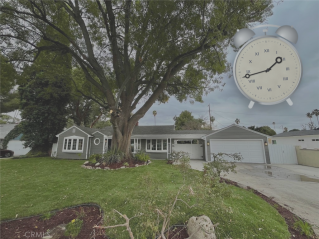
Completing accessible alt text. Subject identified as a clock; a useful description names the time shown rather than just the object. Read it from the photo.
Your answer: 1:43
